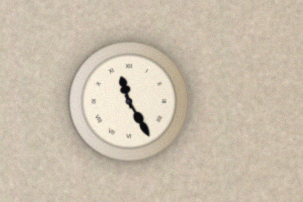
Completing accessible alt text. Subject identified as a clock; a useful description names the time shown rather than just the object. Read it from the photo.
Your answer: 11:25
